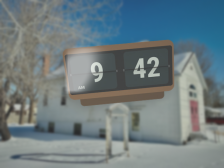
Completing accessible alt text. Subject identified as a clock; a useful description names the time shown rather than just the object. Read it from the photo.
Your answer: 9:42
